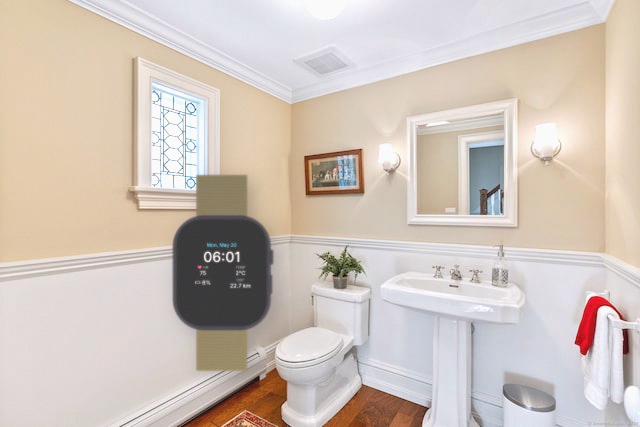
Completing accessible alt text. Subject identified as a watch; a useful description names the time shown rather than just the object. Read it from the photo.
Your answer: 6:01
